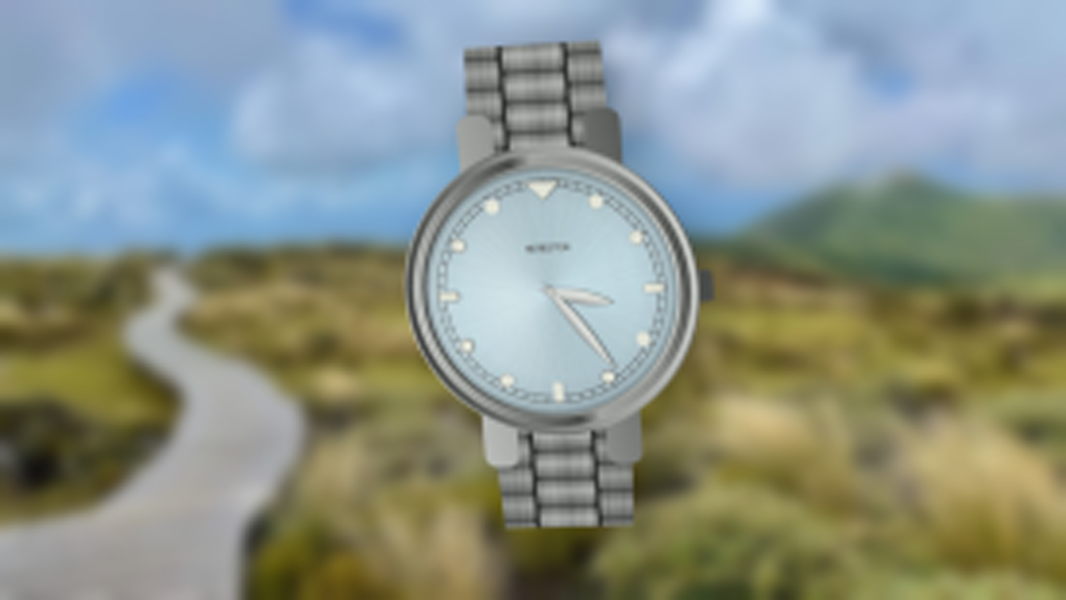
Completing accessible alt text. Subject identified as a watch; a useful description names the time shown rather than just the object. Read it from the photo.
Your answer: 3:24
